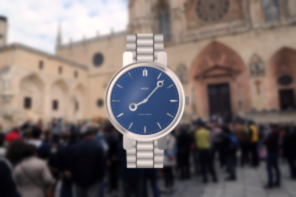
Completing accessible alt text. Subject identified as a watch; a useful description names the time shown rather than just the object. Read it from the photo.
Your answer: 8:07
